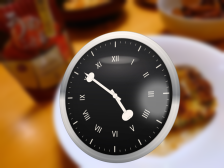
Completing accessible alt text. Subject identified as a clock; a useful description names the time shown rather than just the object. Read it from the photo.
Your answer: 4:51
